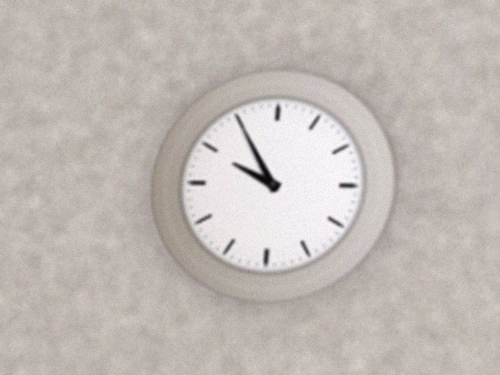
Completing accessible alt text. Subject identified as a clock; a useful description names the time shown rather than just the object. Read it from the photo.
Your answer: 9:55
